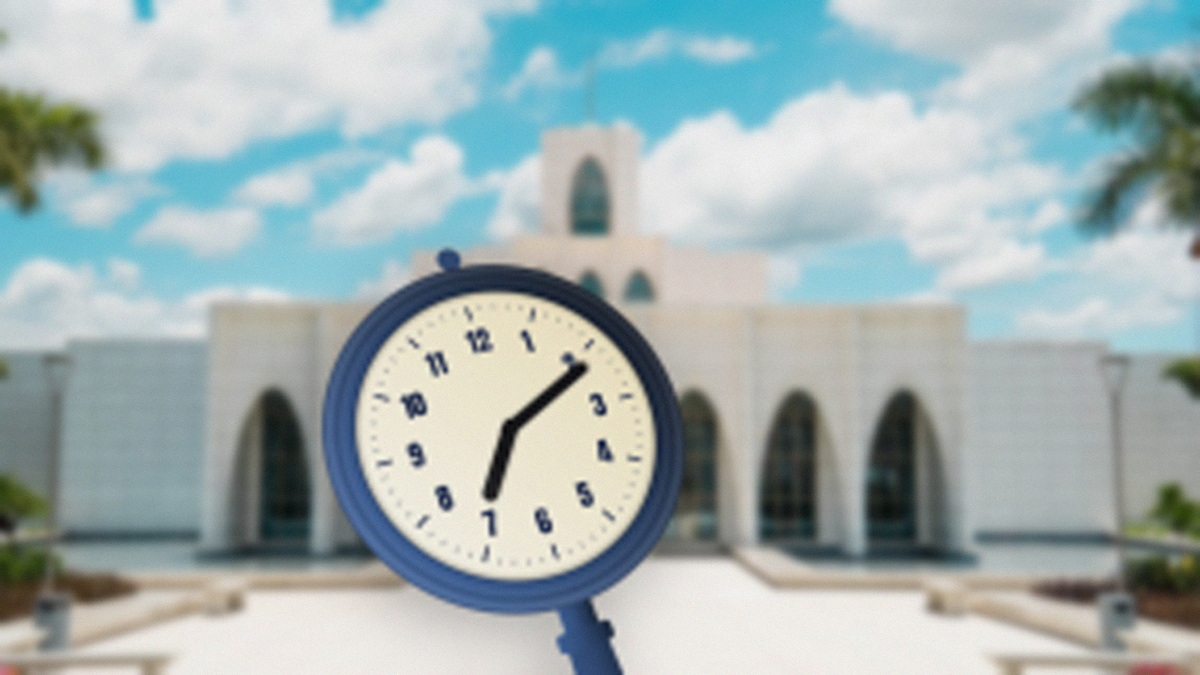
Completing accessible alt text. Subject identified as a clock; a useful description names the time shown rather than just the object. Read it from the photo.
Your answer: 7:11
